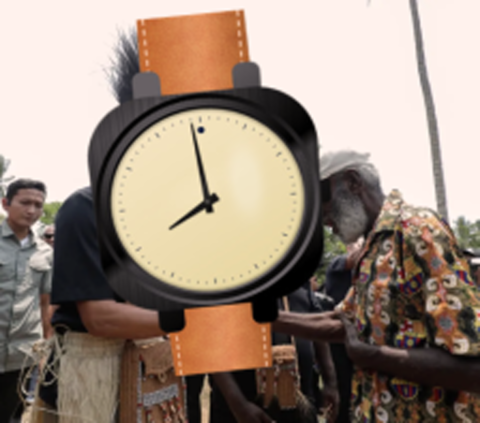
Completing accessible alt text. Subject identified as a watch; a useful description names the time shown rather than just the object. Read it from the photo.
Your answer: 7:59
